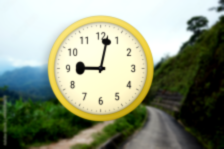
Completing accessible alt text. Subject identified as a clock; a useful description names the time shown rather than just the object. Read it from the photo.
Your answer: 9:02
